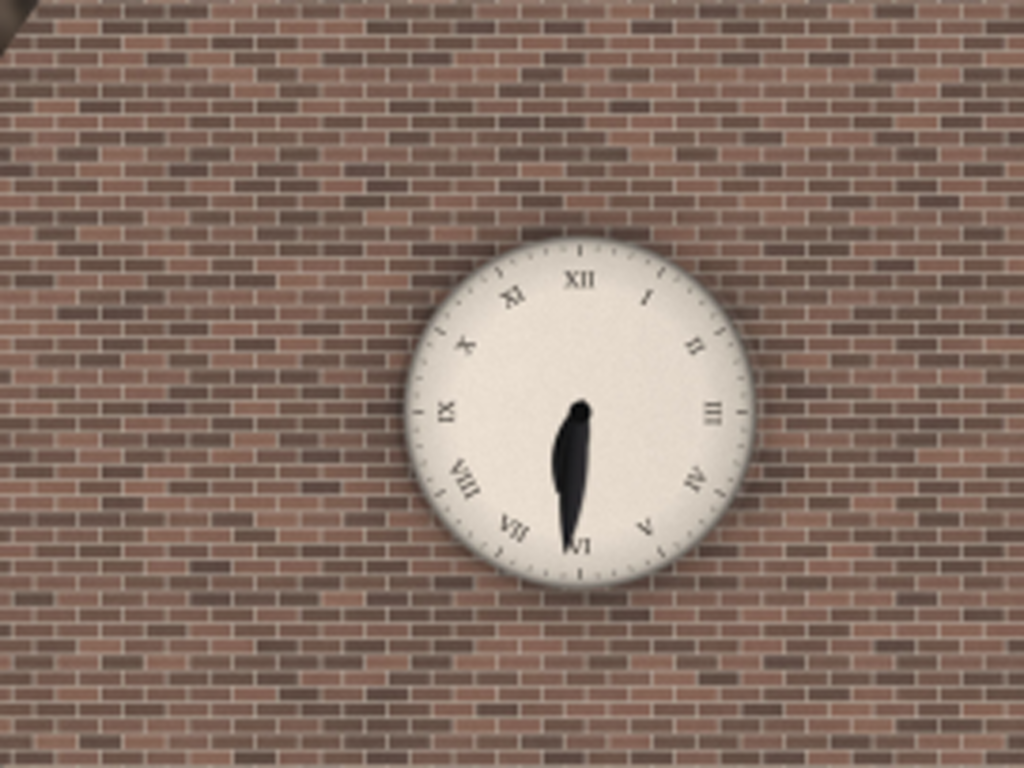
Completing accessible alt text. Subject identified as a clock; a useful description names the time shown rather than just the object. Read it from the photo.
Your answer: 6:31
